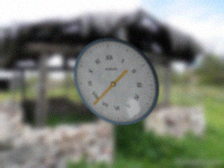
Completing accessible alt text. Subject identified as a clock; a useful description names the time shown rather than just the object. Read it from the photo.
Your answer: 1:38
